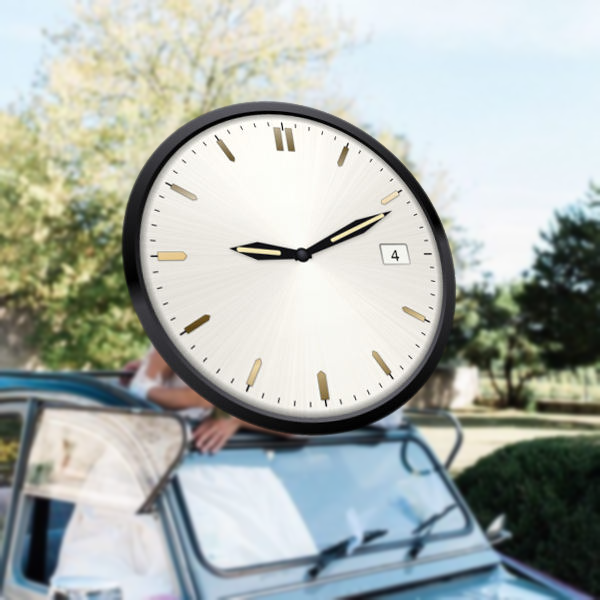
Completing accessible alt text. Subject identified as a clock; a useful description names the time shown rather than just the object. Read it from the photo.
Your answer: 9:11
